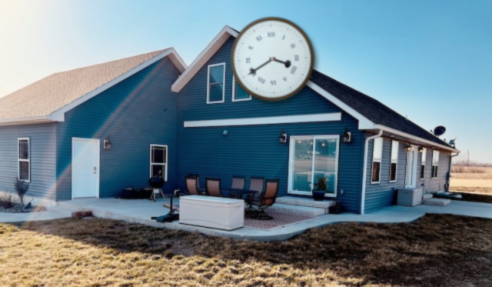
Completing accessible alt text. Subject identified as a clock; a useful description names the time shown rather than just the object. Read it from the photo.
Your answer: 3:40
